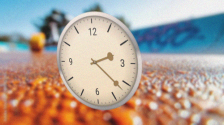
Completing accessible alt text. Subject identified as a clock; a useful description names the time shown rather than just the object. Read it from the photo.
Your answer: 2:22
